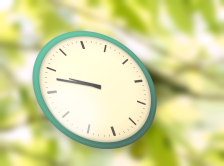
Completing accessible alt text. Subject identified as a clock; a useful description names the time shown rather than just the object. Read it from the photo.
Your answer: 9:48
